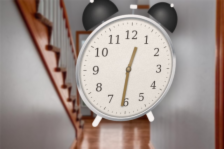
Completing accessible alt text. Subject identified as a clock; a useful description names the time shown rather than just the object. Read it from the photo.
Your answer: 12:31
